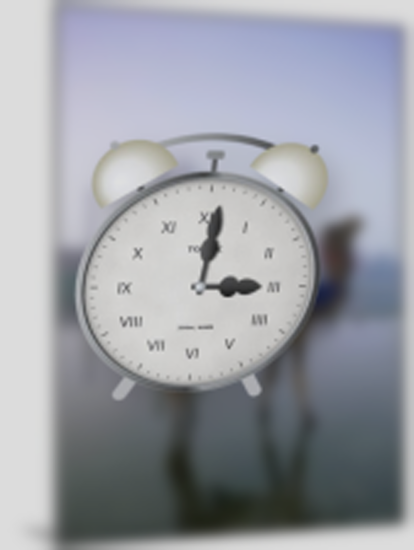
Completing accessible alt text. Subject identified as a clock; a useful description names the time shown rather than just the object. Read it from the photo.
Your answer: 3:01
